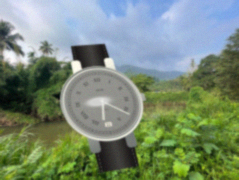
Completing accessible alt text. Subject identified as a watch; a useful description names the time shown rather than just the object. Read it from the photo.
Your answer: 6:21
